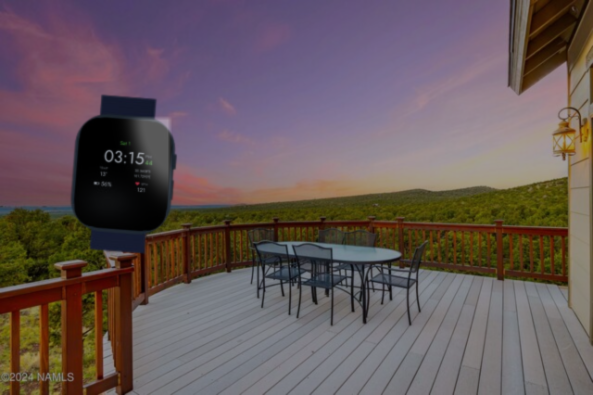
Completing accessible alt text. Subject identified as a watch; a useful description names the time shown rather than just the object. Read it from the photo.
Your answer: 3:15
